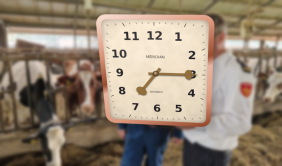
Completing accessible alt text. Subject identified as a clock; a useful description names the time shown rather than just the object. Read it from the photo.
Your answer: 7:15
